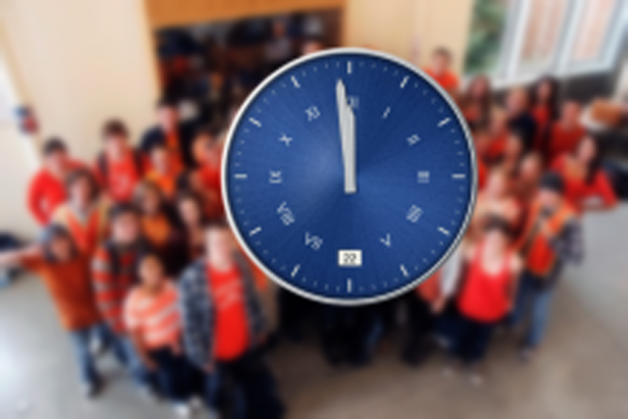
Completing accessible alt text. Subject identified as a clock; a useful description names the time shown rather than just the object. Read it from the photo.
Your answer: 11:59
